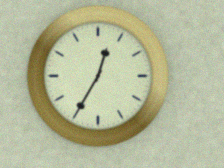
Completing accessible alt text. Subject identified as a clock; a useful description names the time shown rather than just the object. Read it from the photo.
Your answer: 12:35
